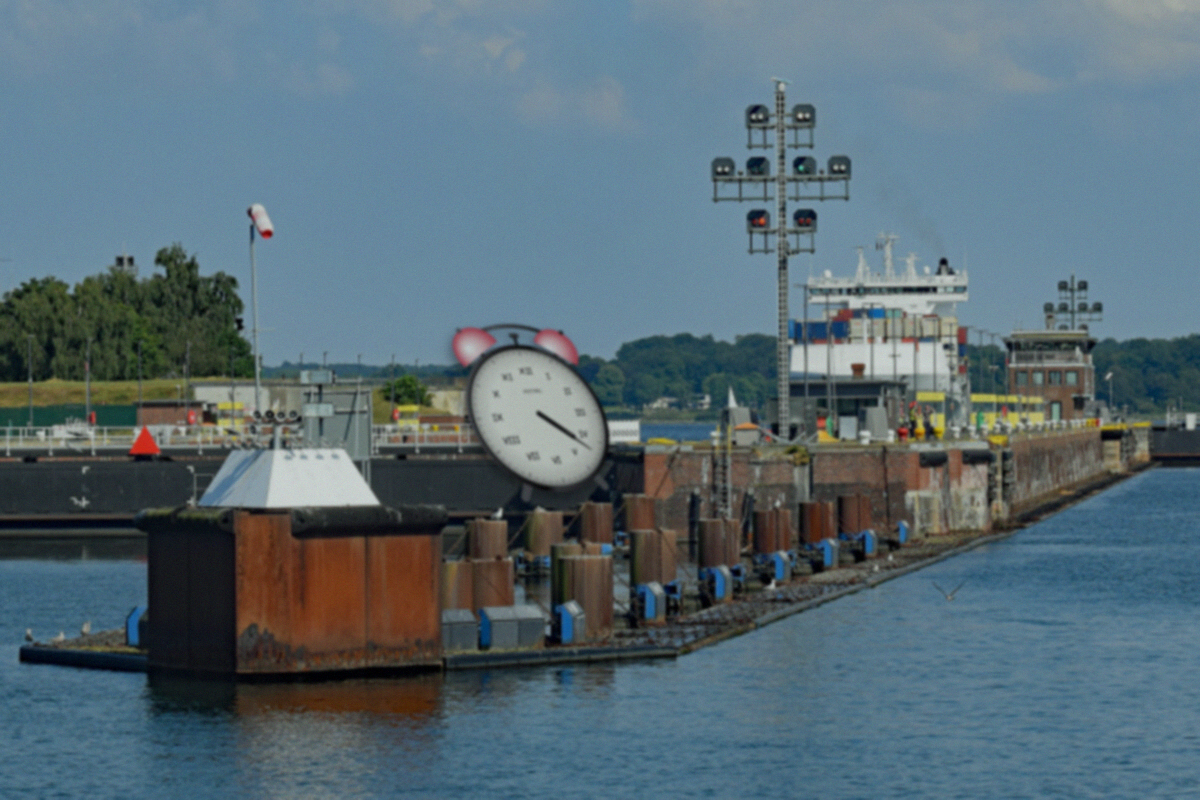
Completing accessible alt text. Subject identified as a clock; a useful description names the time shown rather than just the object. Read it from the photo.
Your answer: 4:22
